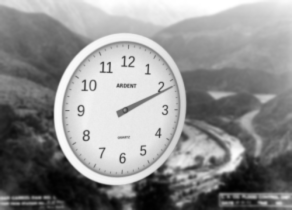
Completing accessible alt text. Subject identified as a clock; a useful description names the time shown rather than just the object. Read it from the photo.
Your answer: 2:11
